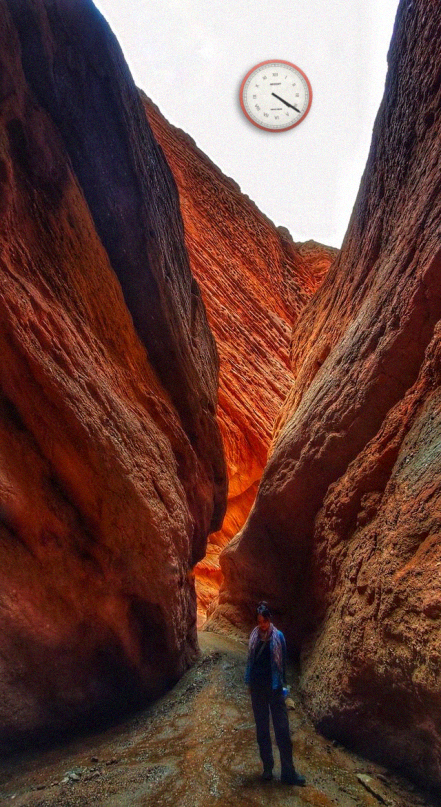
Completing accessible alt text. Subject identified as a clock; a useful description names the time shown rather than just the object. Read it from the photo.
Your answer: 4:21
